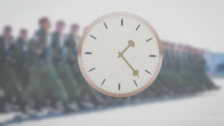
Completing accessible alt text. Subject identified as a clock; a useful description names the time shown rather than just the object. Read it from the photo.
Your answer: 1:23
